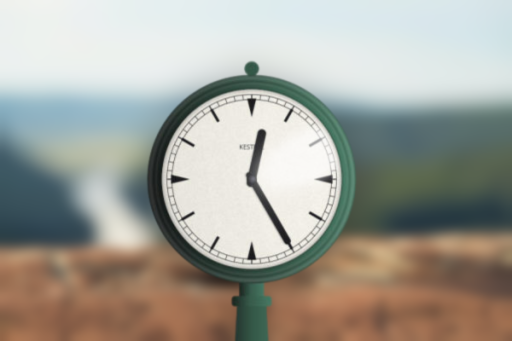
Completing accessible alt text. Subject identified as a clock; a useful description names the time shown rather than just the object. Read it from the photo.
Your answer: 12:25
